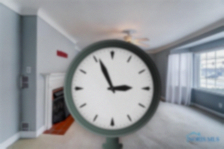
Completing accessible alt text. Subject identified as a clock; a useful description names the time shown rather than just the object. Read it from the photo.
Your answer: 2:56
